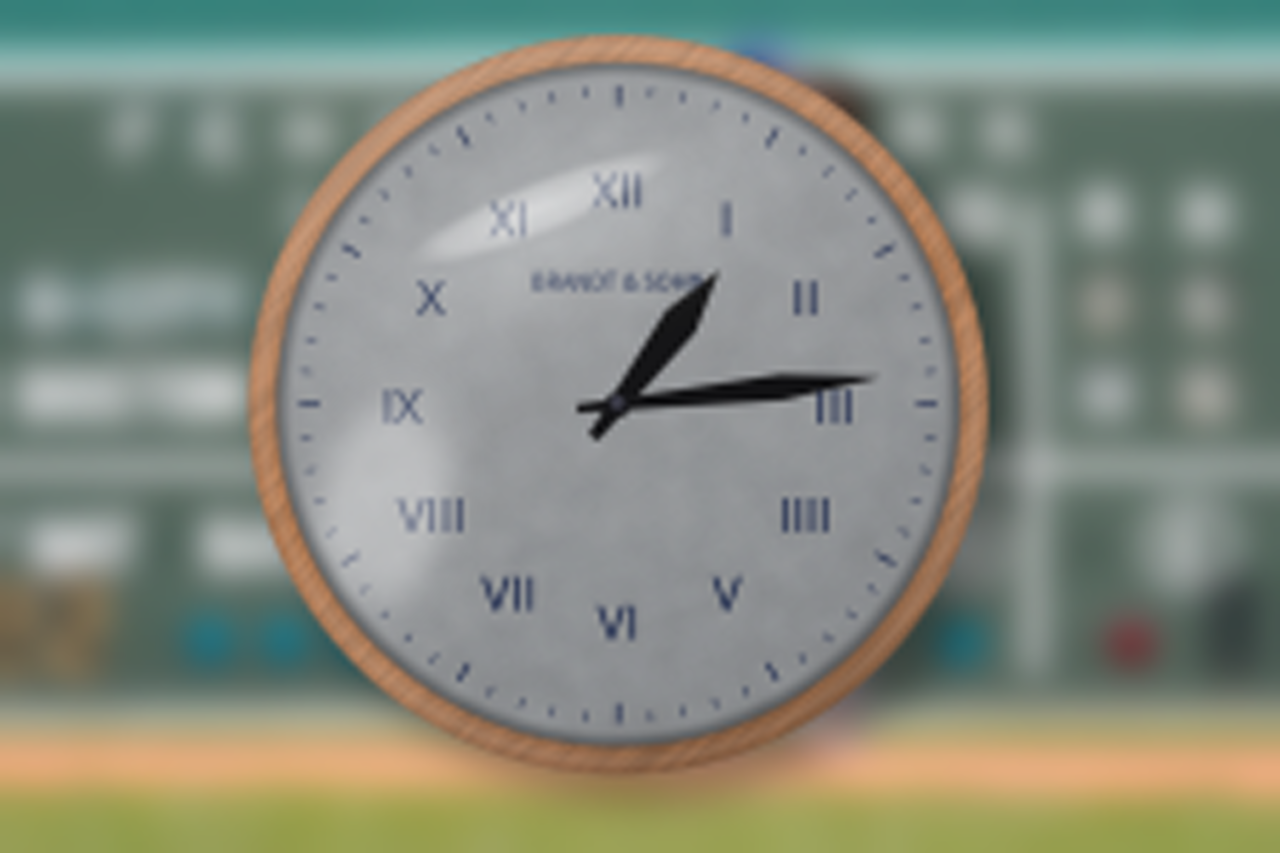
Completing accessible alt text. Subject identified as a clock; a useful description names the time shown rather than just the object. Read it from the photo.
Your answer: 1:14
